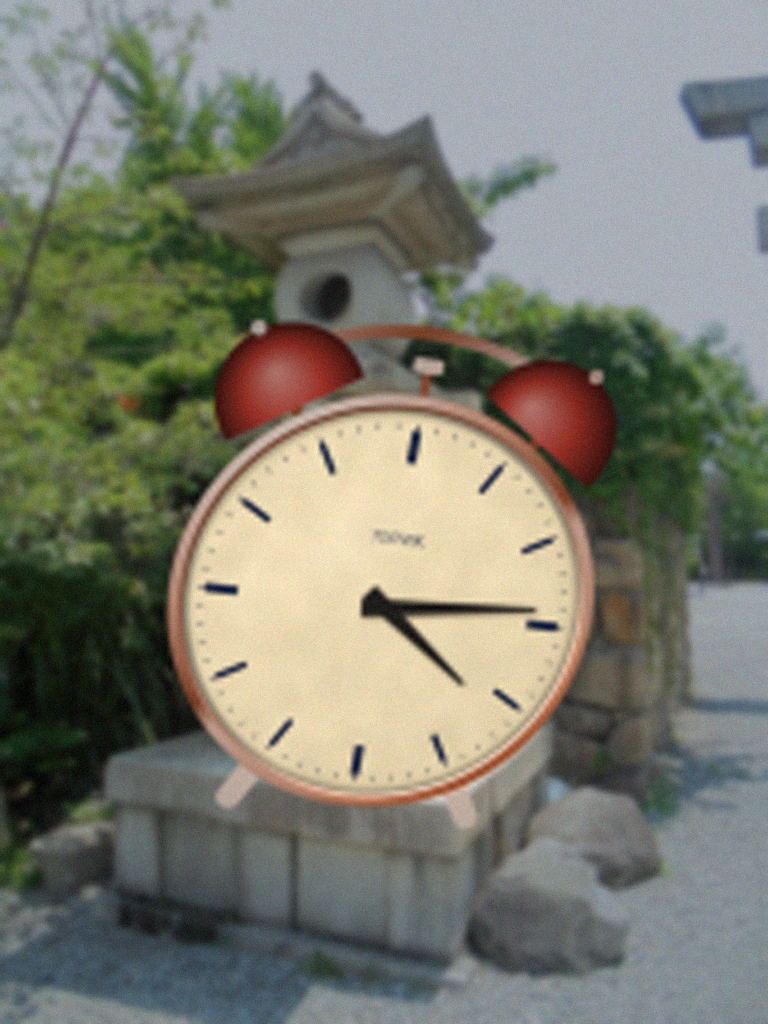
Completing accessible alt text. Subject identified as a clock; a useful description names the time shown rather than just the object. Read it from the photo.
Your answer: 4:14
